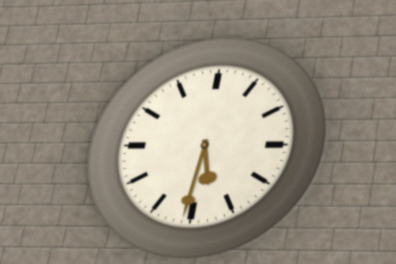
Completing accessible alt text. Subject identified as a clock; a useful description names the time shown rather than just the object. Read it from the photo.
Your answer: 5:31
